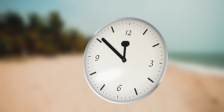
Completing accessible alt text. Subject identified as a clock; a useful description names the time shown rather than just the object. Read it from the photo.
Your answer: 11:51
